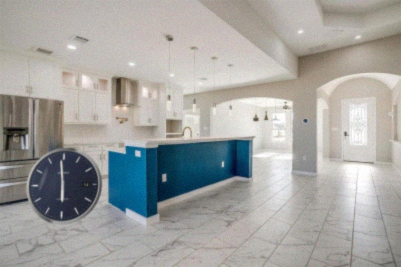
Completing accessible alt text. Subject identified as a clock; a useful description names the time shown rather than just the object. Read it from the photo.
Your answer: 5:59
